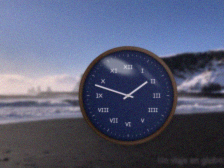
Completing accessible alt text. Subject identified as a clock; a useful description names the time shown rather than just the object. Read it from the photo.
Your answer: 1:48
